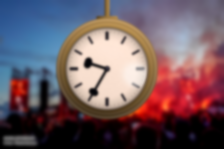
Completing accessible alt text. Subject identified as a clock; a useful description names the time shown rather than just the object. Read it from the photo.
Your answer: 9:35
